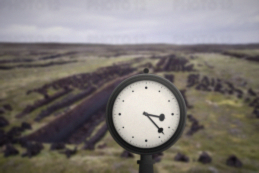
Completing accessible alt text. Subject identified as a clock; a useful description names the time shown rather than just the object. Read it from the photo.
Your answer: 3:23
